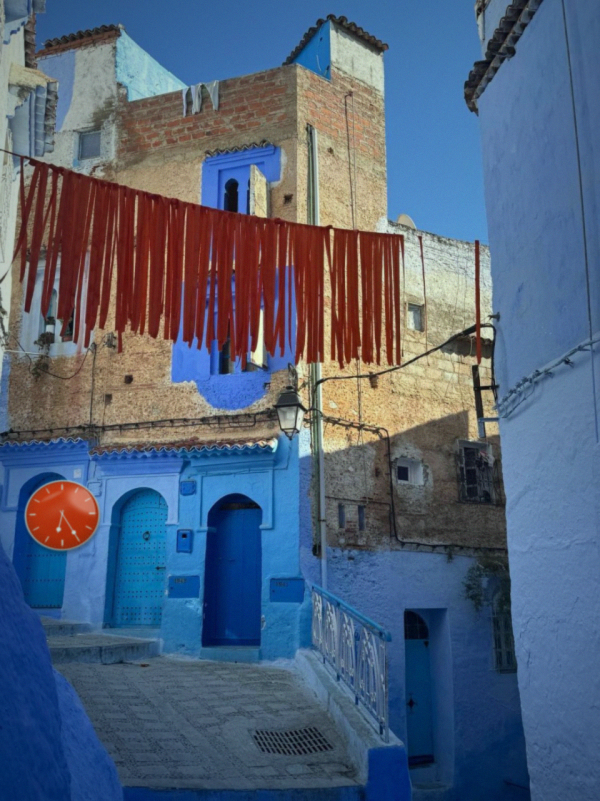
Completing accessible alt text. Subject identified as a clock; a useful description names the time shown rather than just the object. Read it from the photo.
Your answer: 6:25
